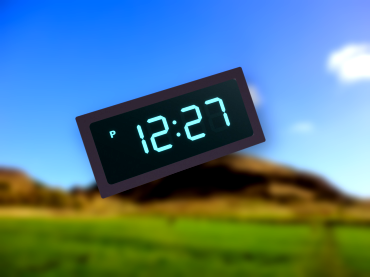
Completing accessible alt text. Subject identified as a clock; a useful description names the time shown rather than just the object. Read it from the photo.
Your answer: 12:27
